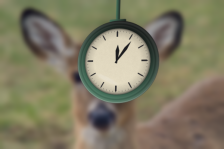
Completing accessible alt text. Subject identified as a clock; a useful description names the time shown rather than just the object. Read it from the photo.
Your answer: 12:06
